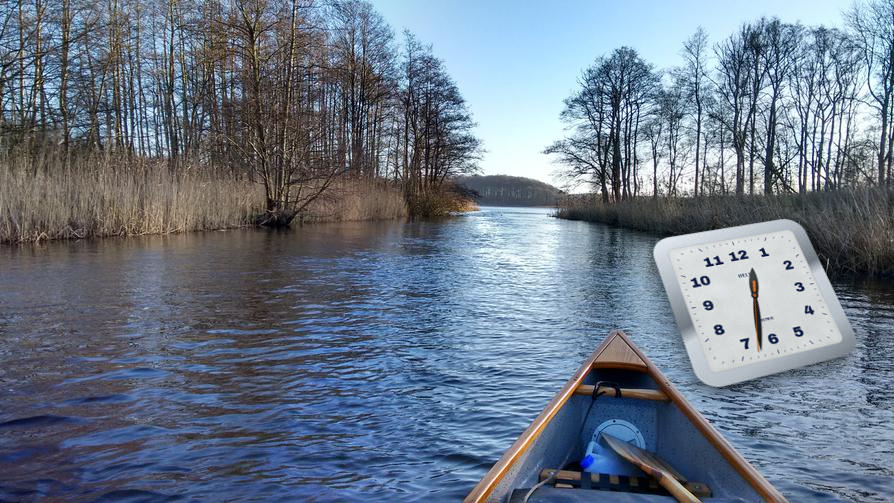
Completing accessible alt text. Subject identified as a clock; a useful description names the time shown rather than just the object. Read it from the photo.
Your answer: 12:32:33
